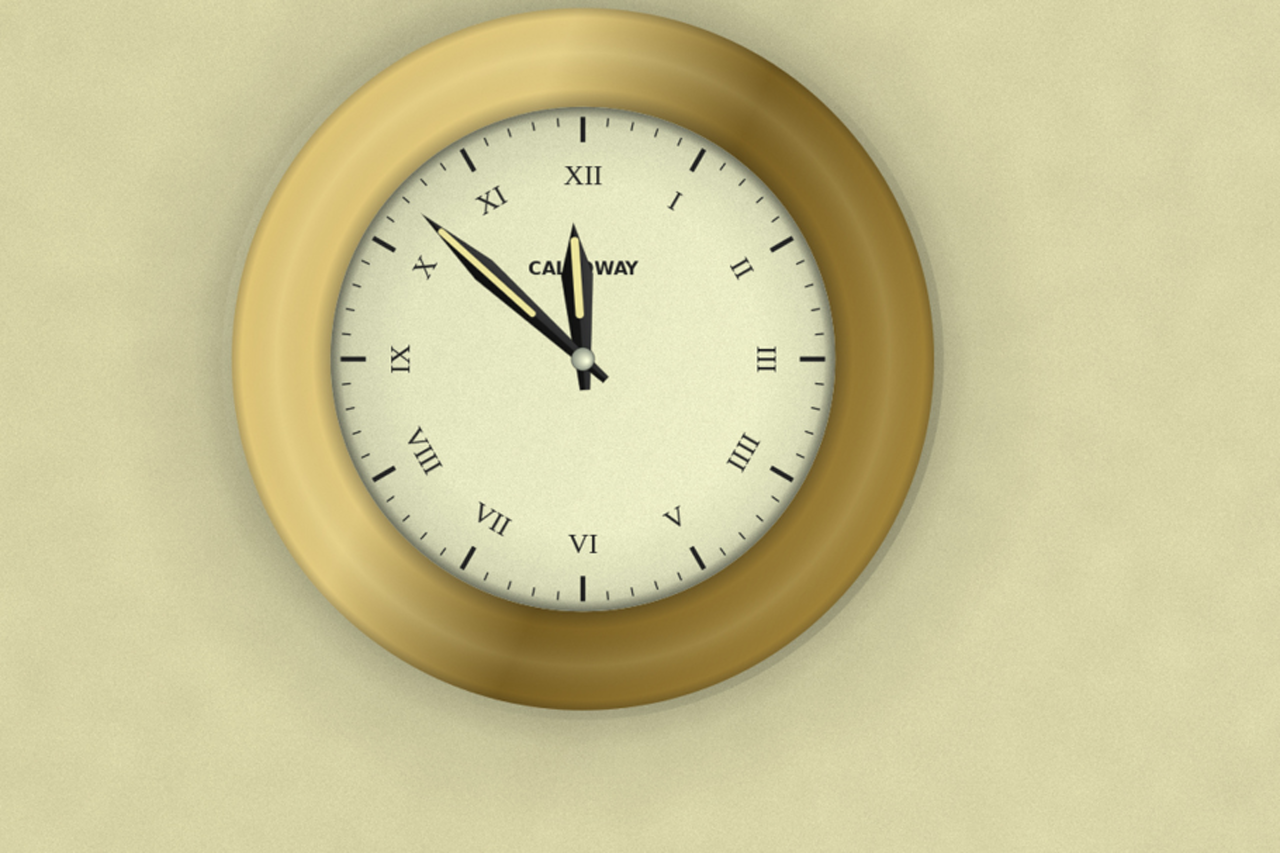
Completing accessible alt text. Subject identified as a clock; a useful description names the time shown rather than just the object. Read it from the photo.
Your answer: 11:52
